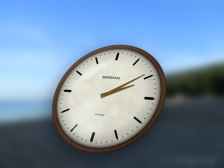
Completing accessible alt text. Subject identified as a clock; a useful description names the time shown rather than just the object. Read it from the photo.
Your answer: 2:09
